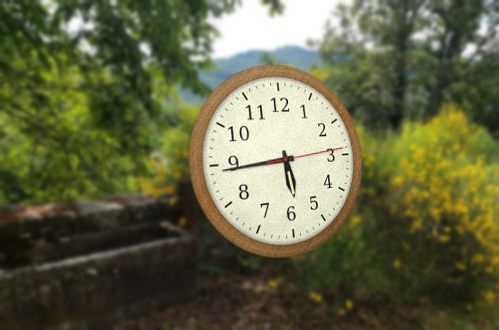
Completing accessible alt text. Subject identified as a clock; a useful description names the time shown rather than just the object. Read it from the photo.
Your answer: 5:44:14
